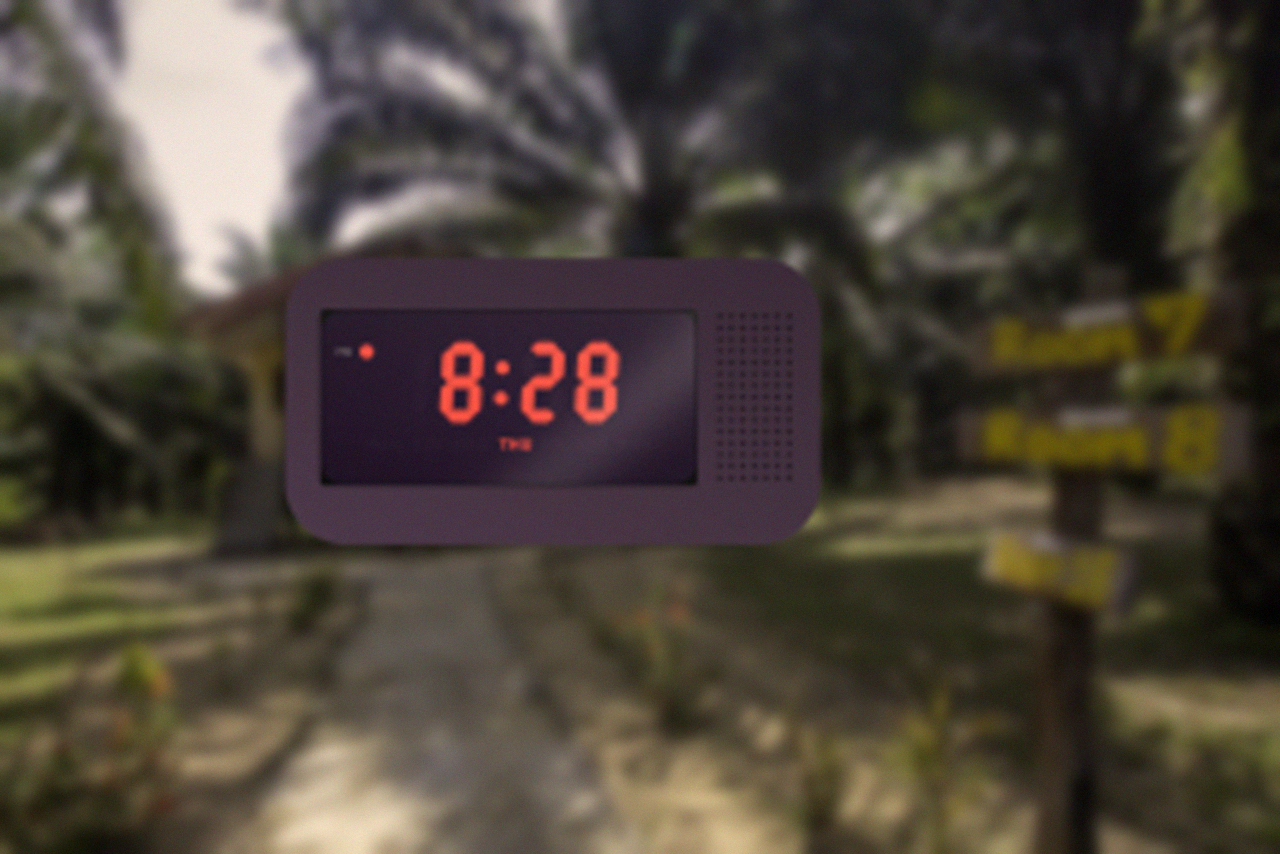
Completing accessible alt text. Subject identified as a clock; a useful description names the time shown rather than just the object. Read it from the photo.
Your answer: 8:28
